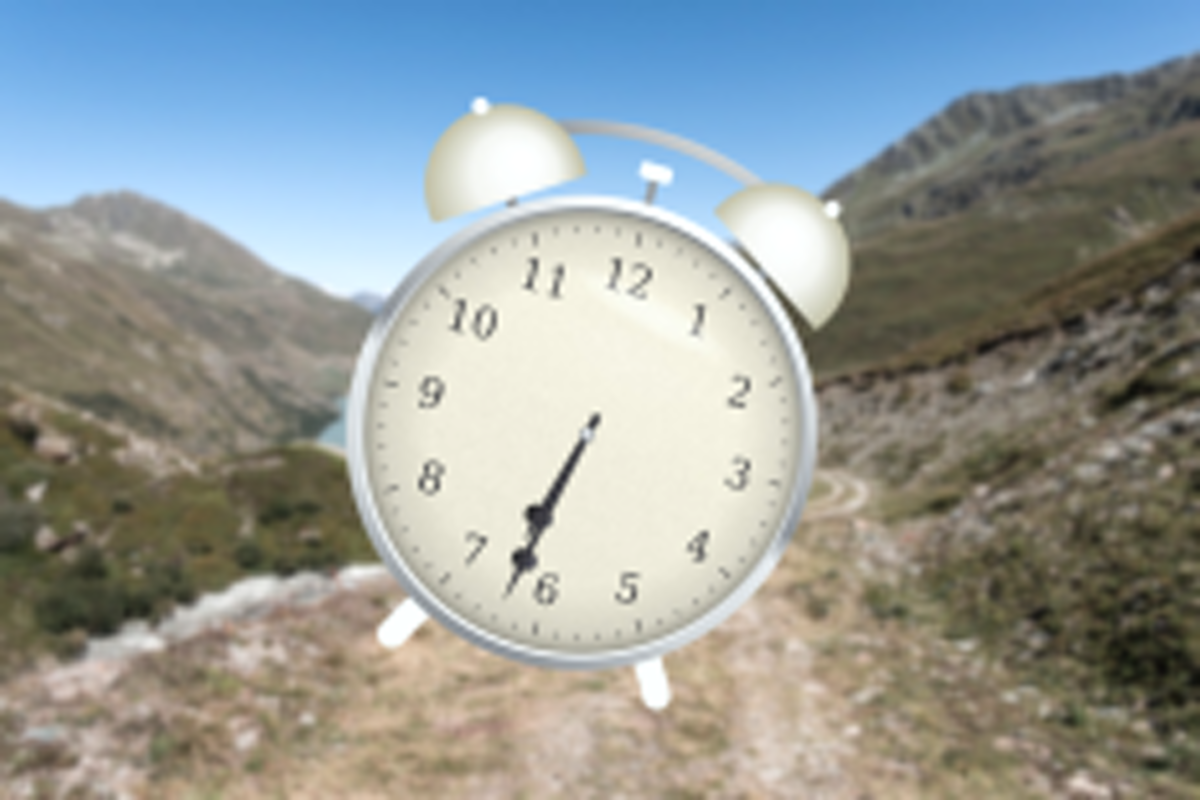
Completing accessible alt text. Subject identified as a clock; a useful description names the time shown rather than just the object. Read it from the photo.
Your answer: 6:32
